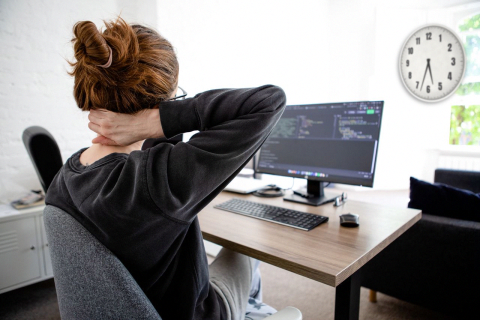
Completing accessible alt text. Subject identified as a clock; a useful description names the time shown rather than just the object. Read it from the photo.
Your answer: 5:33
